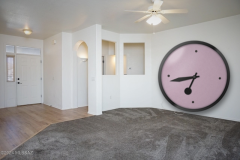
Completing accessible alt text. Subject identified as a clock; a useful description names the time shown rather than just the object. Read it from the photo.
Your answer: 6:43
